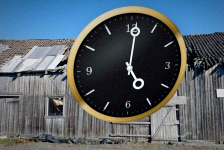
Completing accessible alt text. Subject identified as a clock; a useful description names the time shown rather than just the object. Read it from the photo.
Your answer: 5:01
